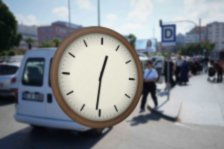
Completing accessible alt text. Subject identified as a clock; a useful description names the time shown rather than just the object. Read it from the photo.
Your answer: 12:31
